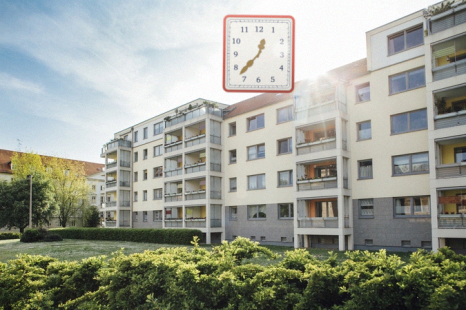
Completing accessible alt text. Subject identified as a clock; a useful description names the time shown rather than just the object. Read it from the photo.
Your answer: 12:37
